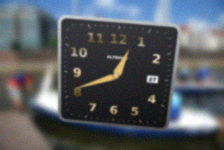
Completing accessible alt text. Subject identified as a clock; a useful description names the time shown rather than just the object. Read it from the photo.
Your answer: 12:41
